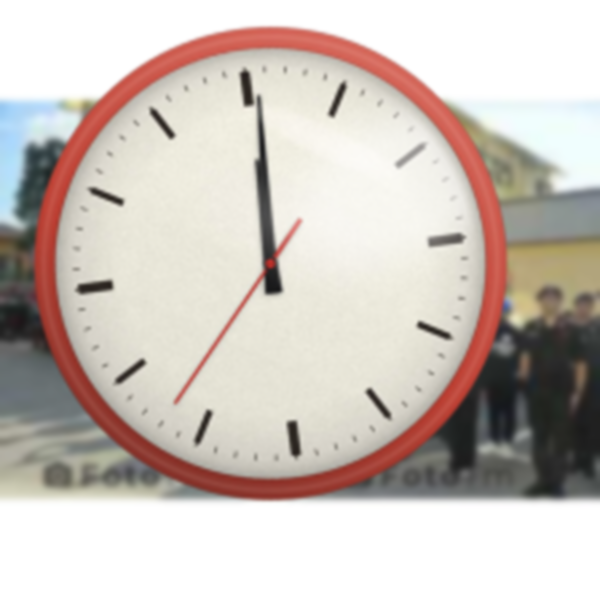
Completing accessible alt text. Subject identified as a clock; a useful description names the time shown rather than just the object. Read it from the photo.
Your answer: 12:00:37
